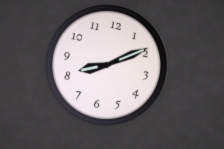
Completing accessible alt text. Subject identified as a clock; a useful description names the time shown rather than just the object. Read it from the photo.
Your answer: 8:09
